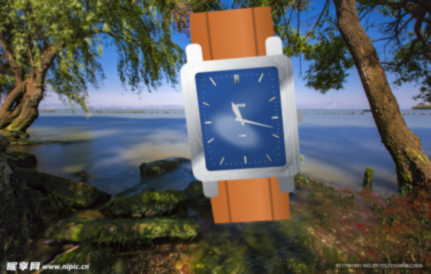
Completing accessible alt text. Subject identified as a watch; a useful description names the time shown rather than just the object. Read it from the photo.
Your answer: 11:18
